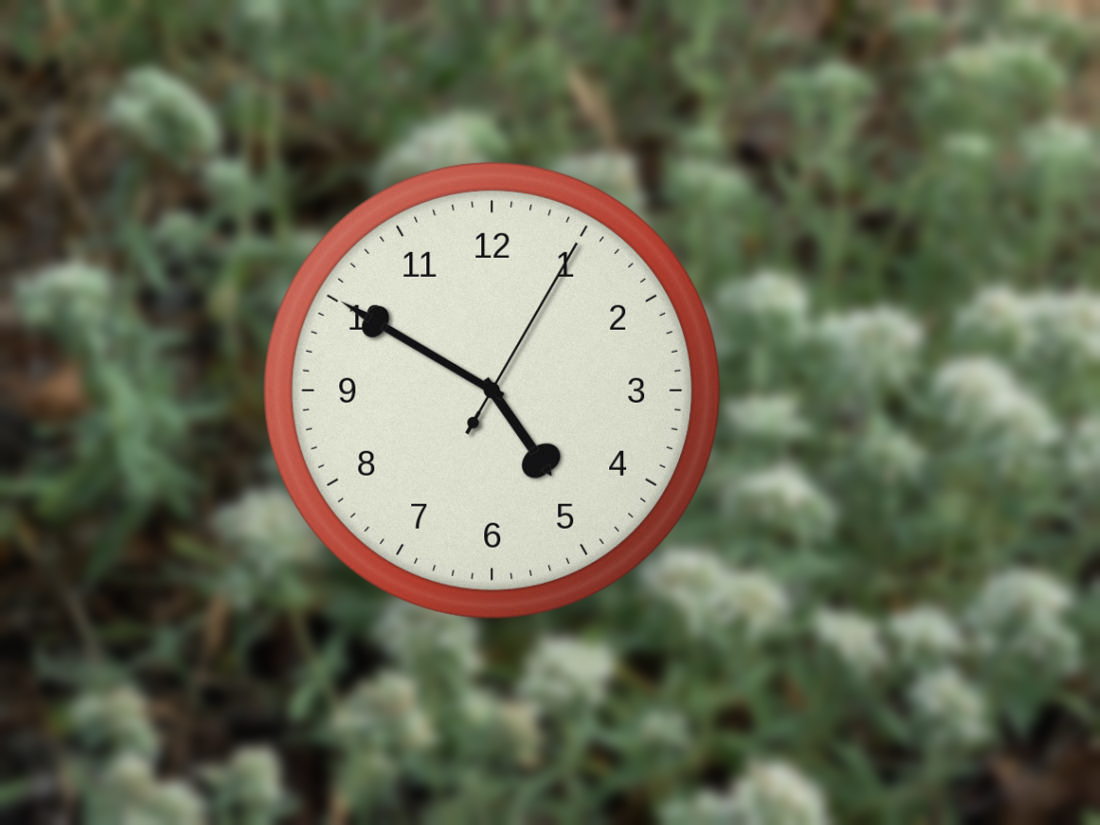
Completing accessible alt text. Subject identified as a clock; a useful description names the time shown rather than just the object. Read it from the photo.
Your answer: 4:50:05
